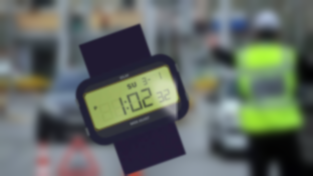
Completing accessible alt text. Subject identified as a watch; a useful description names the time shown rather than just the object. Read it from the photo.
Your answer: 1:02
